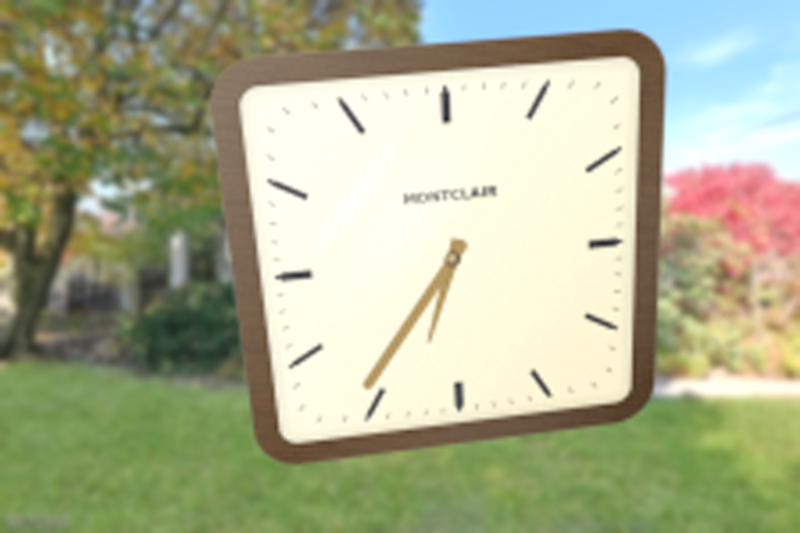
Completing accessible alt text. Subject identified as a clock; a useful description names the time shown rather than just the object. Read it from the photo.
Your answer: 6:36
